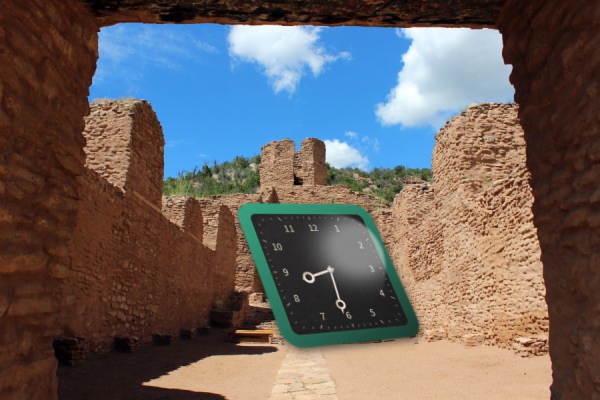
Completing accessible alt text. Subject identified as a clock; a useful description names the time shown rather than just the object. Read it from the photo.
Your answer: 8:31
